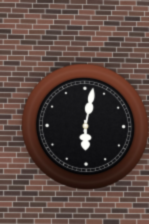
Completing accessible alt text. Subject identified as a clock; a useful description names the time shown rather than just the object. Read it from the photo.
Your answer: 6:02
